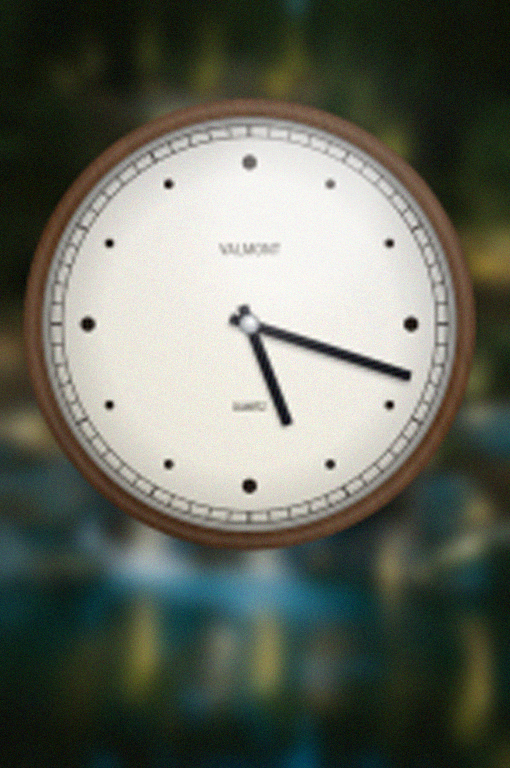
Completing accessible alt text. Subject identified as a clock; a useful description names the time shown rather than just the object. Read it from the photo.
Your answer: 5:18
